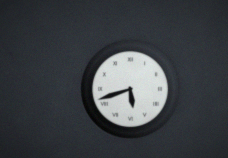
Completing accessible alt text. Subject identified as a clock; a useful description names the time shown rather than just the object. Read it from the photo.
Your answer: 5:42
